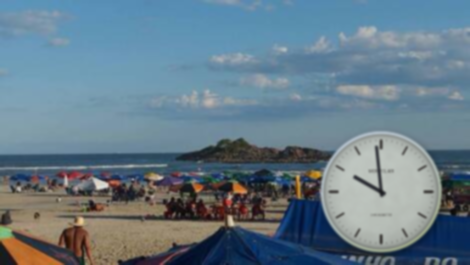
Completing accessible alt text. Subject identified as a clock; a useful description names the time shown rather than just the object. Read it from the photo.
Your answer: 9:59
